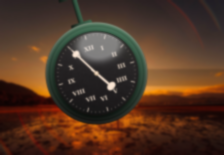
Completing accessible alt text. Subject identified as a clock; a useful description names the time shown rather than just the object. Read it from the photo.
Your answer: 4:55
